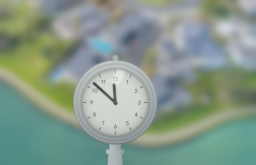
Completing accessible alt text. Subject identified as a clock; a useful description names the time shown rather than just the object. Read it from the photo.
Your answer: 11:52
